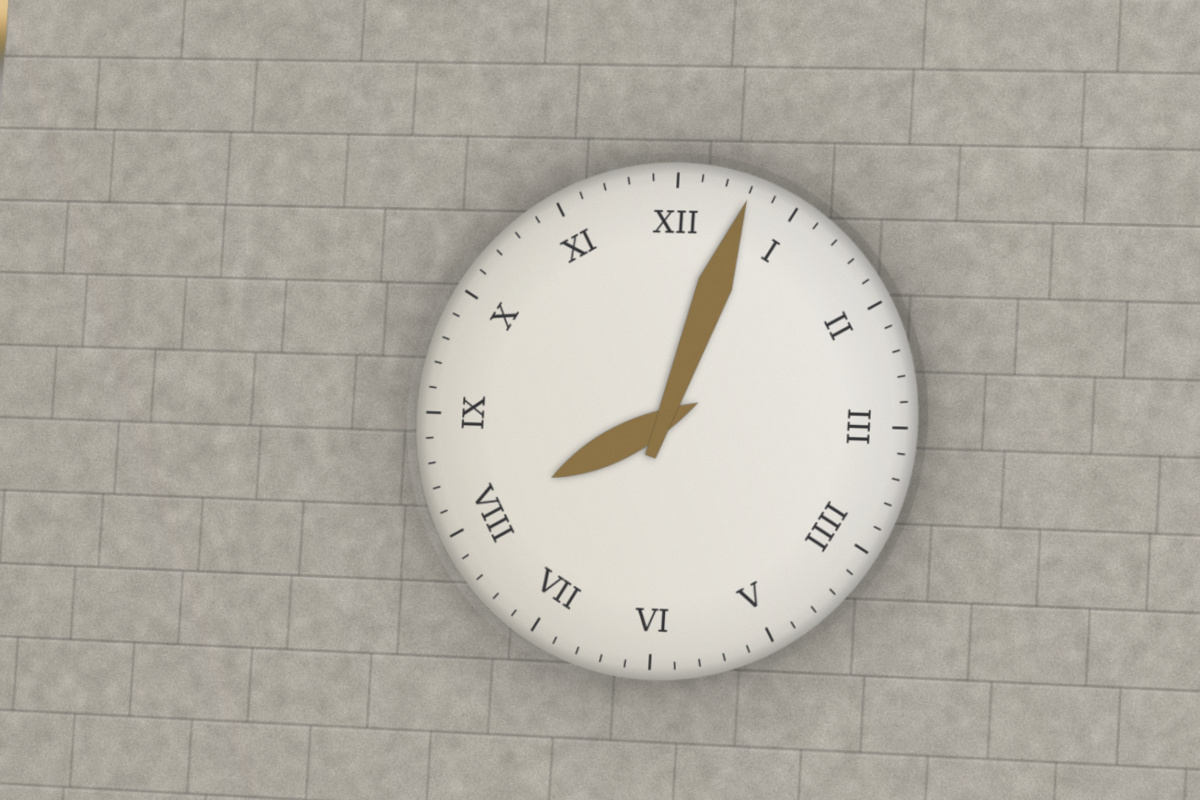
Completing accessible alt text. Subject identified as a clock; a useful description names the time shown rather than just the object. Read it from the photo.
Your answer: 8:03
